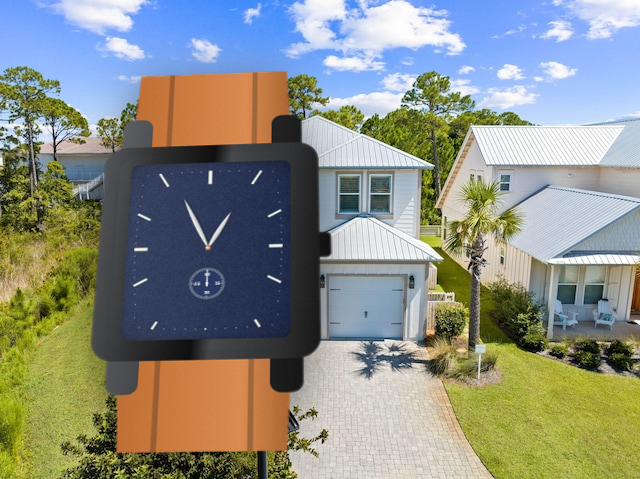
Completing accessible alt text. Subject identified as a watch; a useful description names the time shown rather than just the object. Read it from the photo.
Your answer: 12:56
